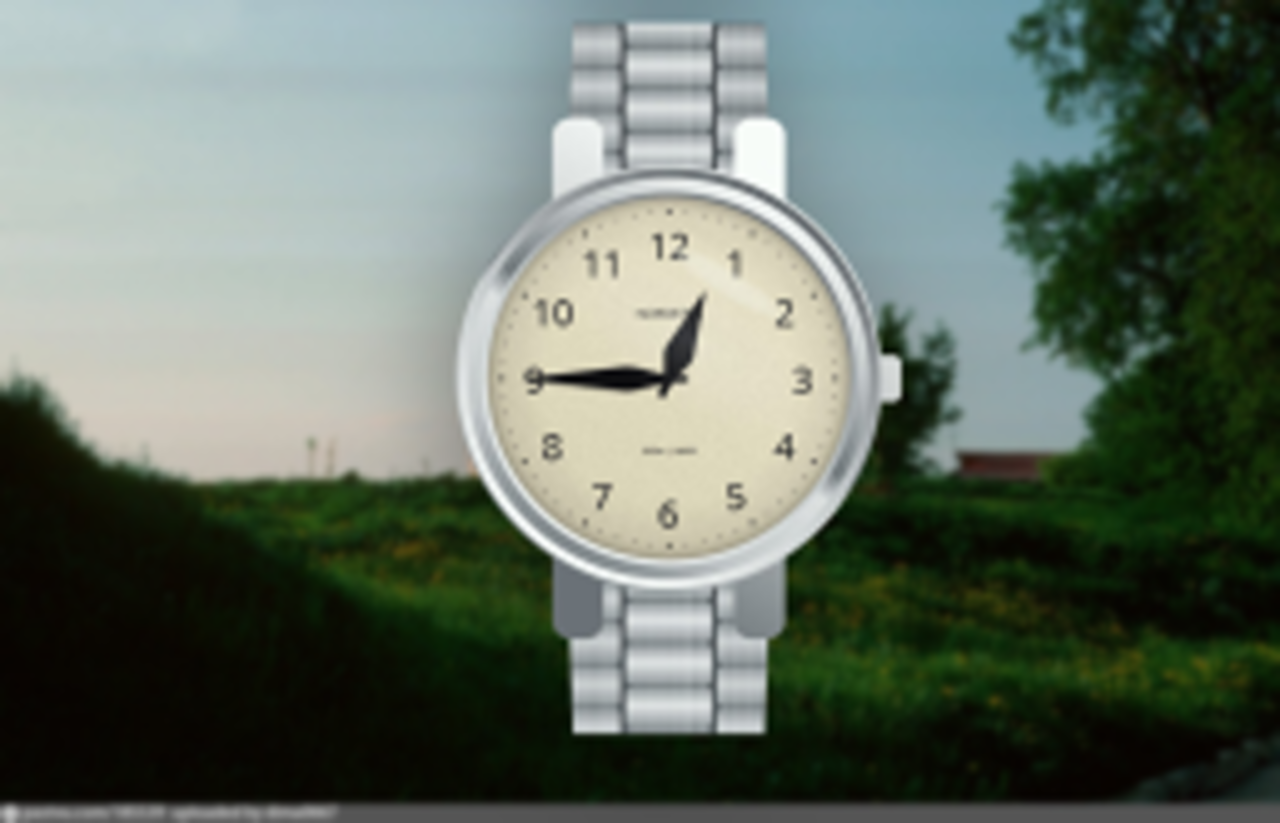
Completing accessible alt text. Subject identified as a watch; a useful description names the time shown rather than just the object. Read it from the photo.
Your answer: 12:45
